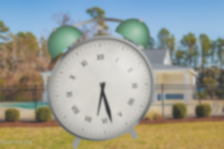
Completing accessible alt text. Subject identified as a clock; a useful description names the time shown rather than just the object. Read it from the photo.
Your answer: 6:28
